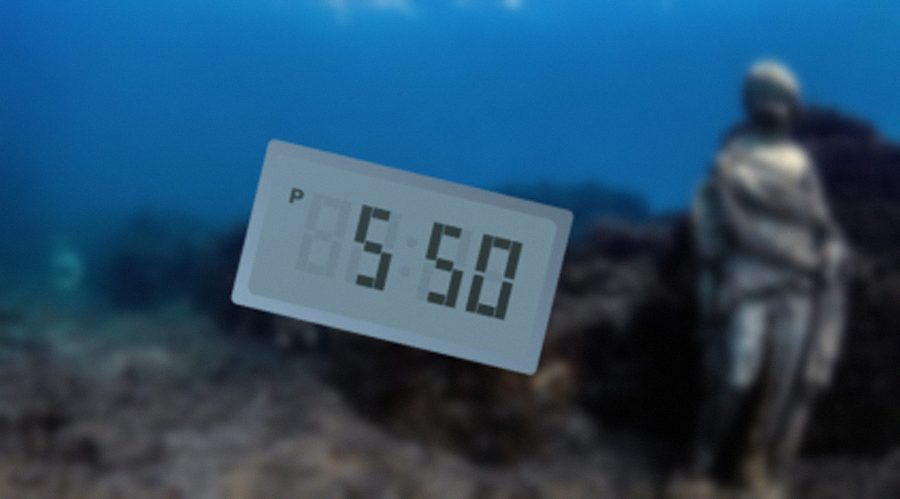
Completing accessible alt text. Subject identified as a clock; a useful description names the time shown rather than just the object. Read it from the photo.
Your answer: 5:50
